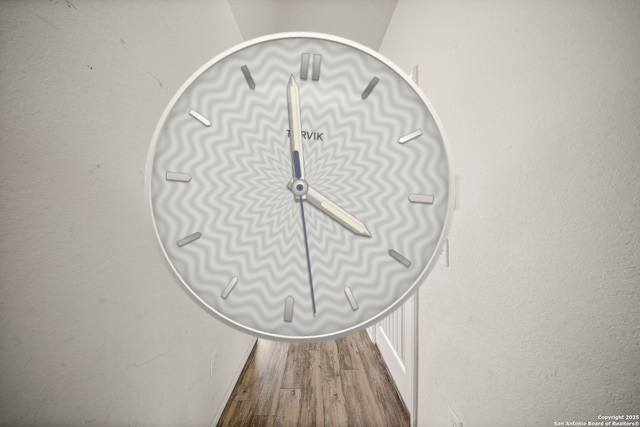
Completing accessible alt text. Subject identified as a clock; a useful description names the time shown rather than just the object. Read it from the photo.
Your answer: 3:58:28
